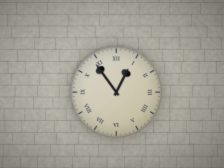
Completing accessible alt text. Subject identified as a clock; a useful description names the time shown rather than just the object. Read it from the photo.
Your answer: 12:54
